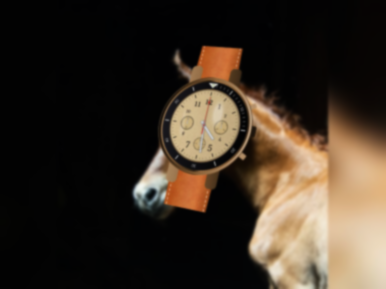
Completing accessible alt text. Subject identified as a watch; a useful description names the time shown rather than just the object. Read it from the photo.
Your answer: 4:29
